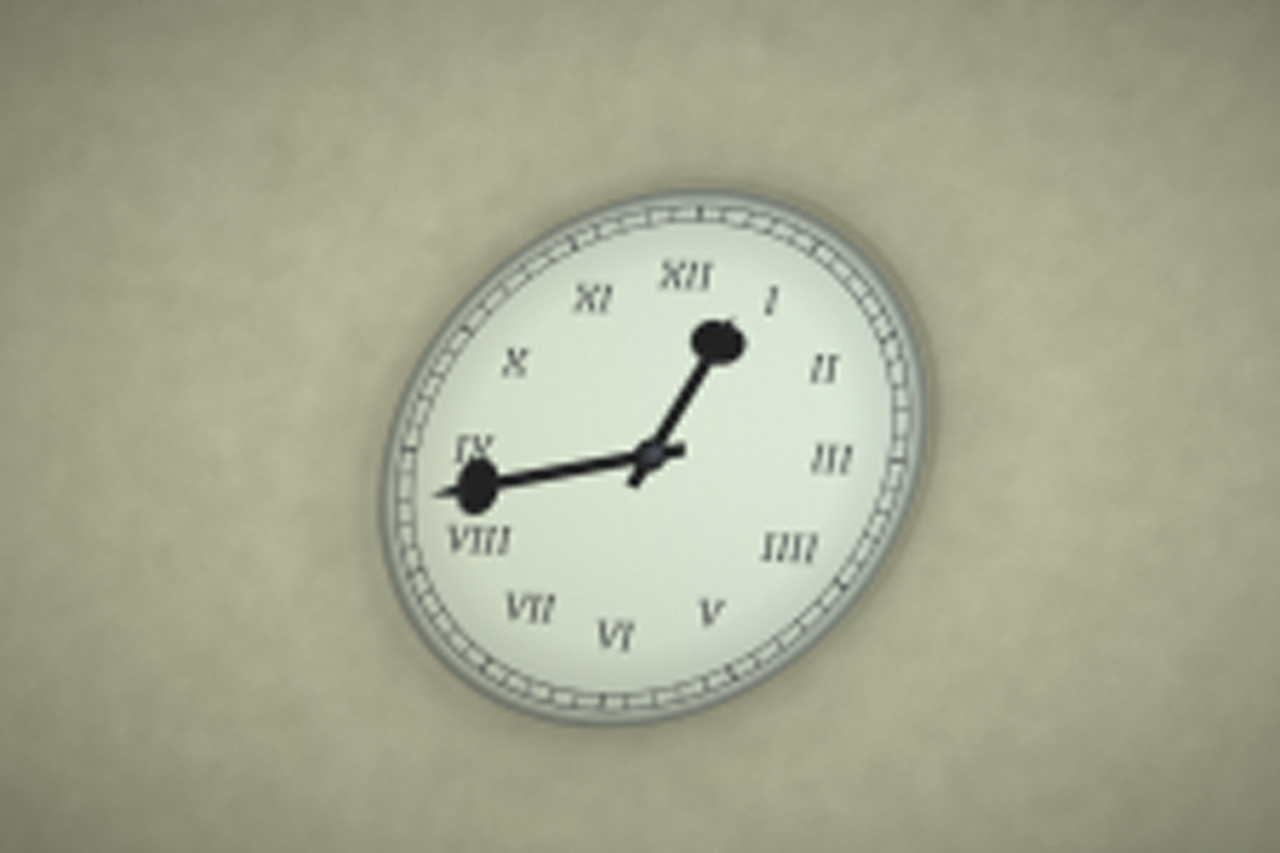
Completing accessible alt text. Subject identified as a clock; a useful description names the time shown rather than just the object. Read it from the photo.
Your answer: 12:43
